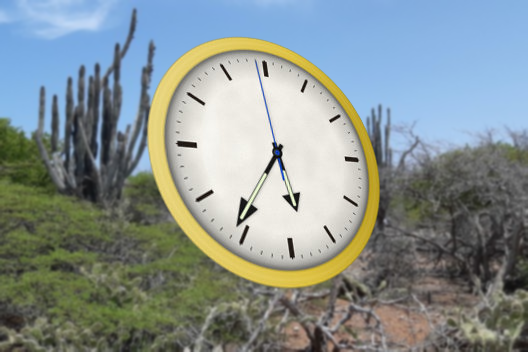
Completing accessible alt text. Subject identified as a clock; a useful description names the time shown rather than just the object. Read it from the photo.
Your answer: 5:35:59
